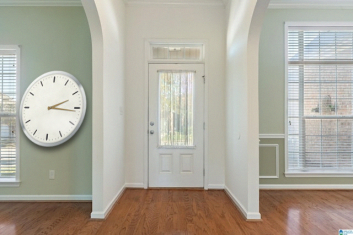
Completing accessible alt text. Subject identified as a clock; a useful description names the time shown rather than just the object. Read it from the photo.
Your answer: 2:16
